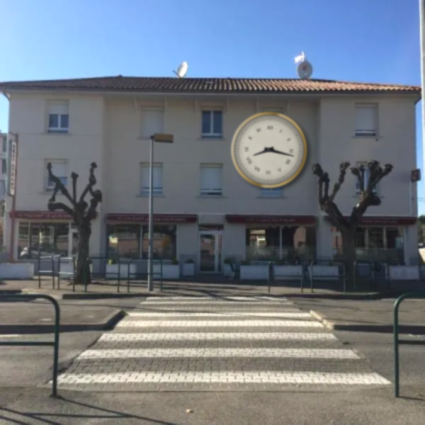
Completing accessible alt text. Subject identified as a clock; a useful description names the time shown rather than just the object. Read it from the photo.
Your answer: 8:17
